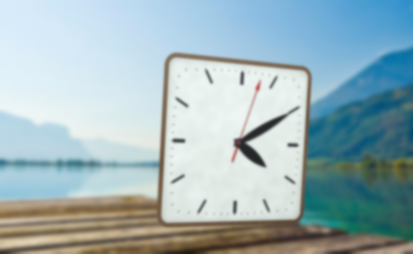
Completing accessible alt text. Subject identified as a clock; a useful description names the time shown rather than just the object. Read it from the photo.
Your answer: 4:10:03
